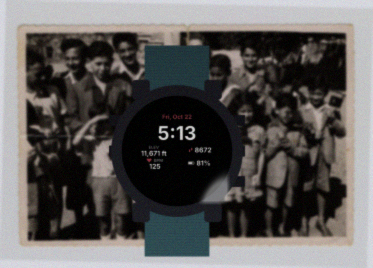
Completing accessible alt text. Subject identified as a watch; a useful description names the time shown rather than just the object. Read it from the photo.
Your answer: 5:13
